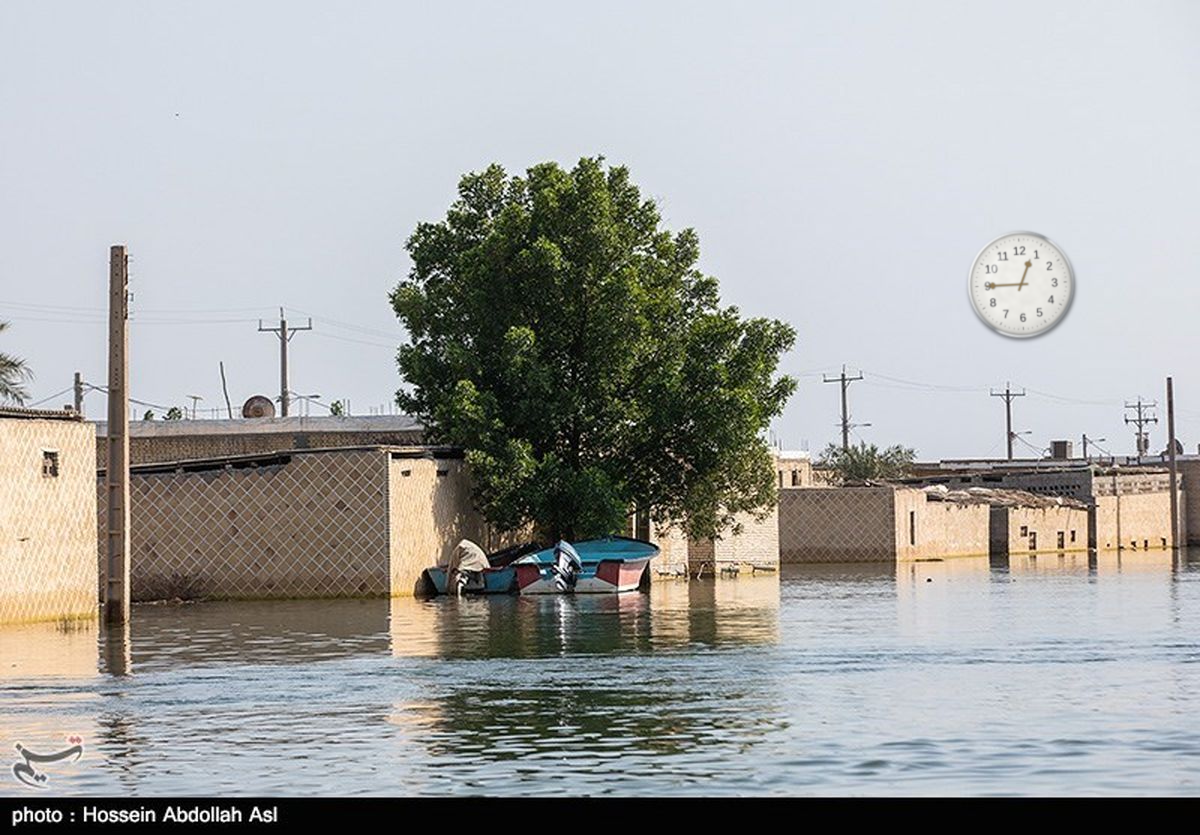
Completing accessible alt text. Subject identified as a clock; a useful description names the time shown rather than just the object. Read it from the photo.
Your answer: 12:45
